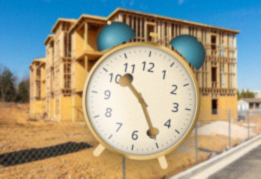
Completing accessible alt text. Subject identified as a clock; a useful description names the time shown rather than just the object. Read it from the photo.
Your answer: 10:25
